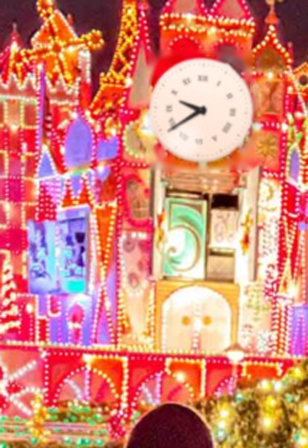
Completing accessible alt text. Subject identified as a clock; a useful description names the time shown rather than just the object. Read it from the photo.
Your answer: 9:39
